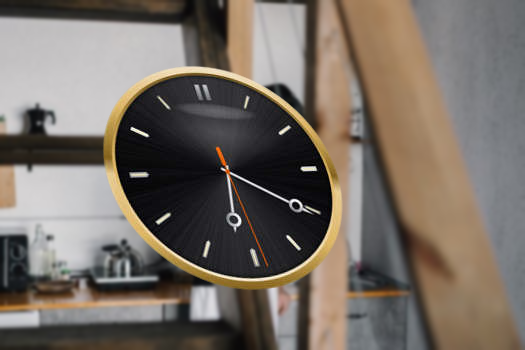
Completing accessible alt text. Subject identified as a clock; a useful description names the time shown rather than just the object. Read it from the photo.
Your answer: 6:20:29
